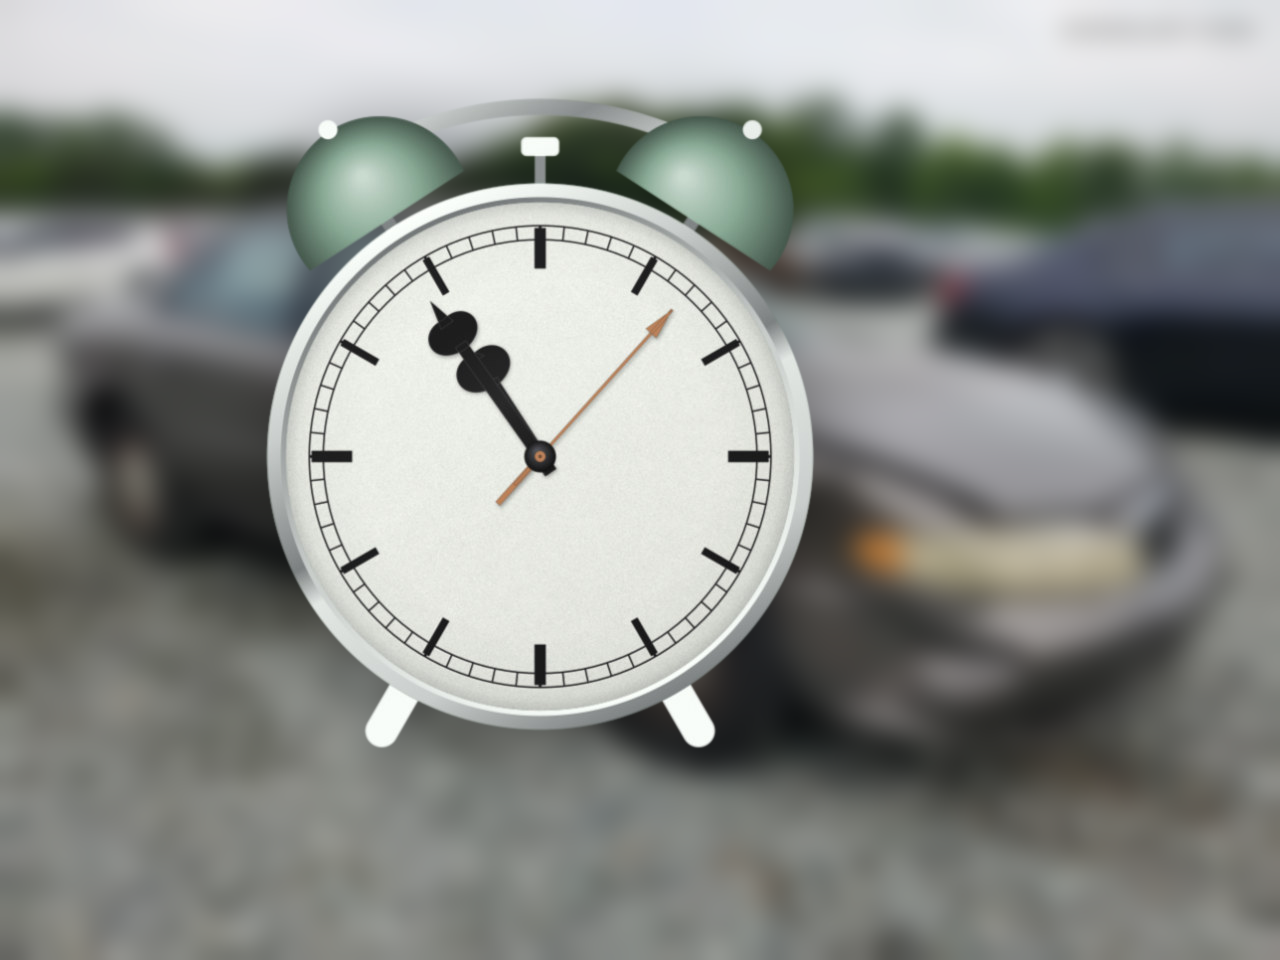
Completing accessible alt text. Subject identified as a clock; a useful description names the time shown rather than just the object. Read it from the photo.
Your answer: 10:54:07
